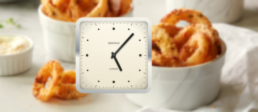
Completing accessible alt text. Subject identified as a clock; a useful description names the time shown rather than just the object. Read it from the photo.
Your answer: 5:07
